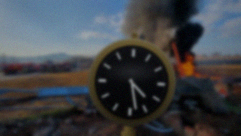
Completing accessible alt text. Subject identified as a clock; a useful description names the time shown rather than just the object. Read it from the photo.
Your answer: 4:28
